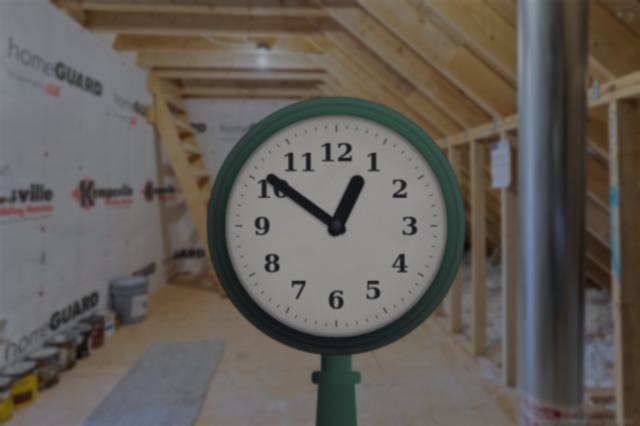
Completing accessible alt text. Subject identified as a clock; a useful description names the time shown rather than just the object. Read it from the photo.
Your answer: 12:51
